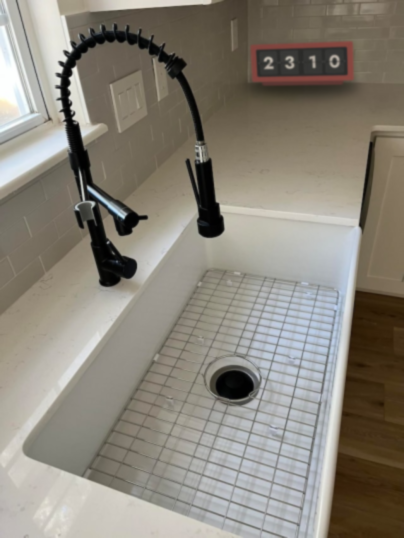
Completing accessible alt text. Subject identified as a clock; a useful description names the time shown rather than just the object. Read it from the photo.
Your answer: 23:10
